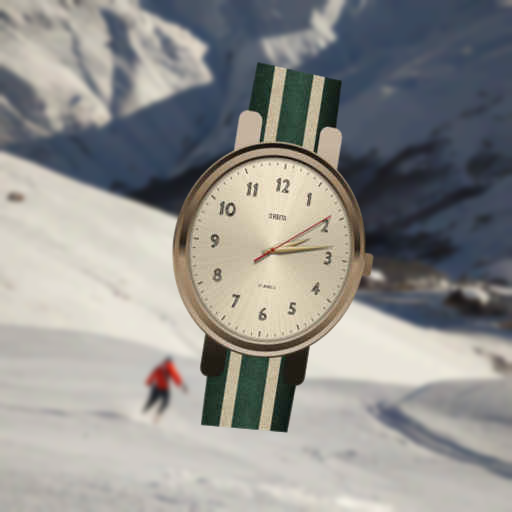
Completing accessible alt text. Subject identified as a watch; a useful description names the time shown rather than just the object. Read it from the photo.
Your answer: 2:13:09
